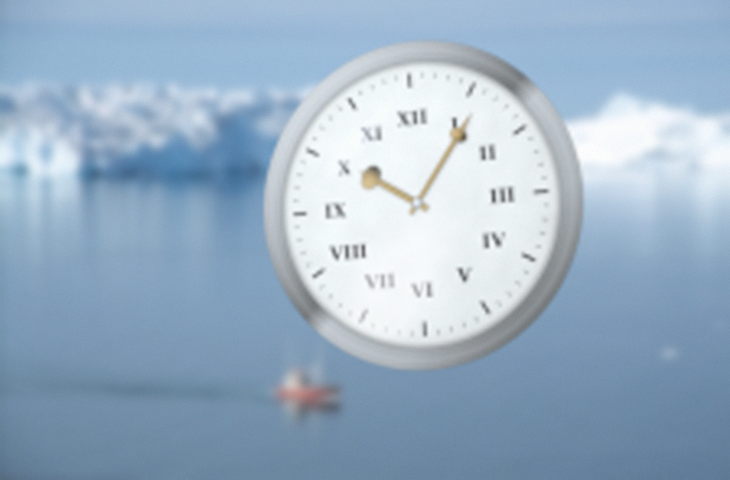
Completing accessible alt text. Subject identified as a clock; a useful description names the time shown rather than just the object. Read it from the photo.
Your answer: 10:06
